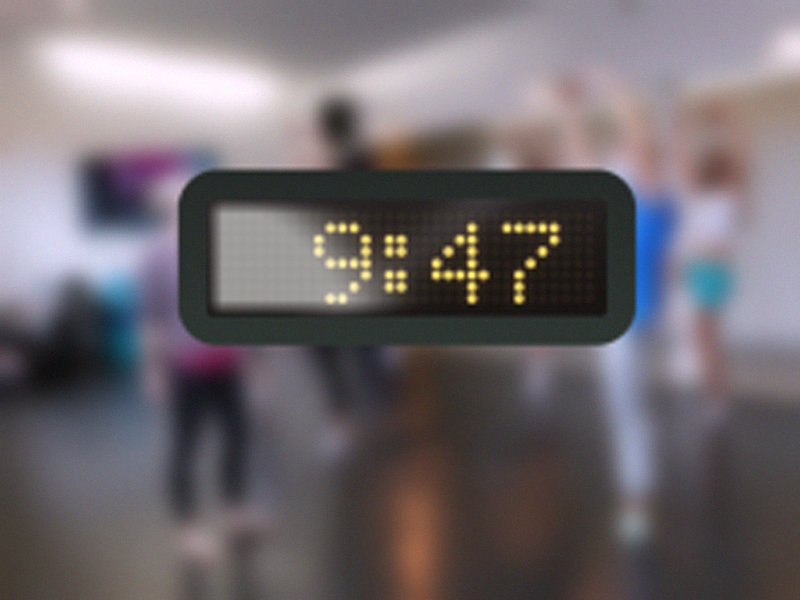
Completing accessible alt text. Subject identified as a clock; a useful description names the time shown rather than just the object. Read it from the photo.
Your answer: 9:47
